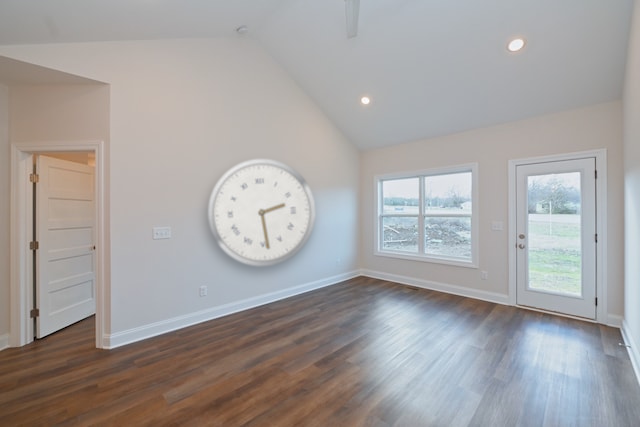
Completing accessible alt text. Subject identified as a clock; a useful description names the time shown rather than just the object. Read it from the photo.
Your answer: 2:29
